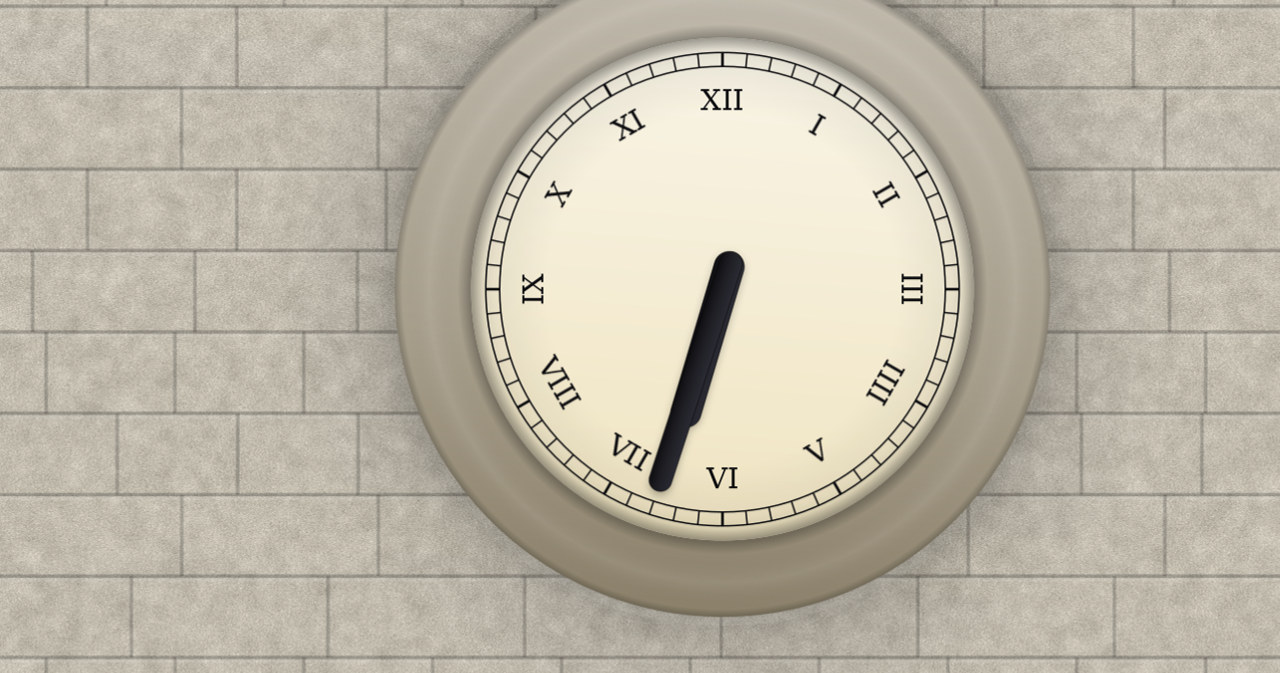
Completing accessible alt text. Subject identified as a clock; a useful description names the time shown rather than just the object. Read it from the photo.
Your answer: 6:33
